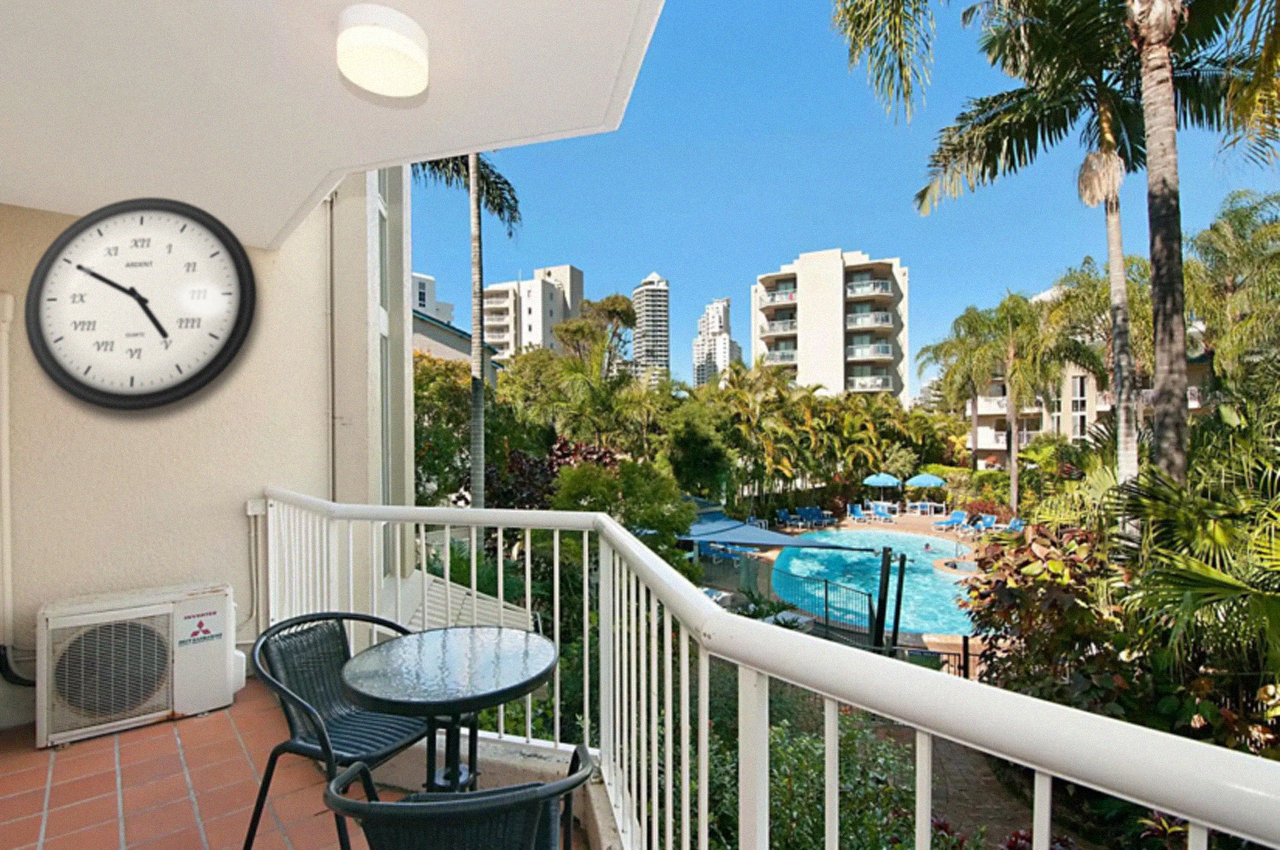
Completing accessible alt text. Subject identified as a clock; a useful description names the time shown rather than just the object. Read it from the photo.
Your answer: 4:50
